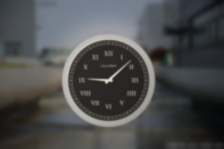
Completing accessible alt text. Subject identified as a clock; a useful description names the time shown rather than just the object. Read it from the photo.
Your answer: 9:08
